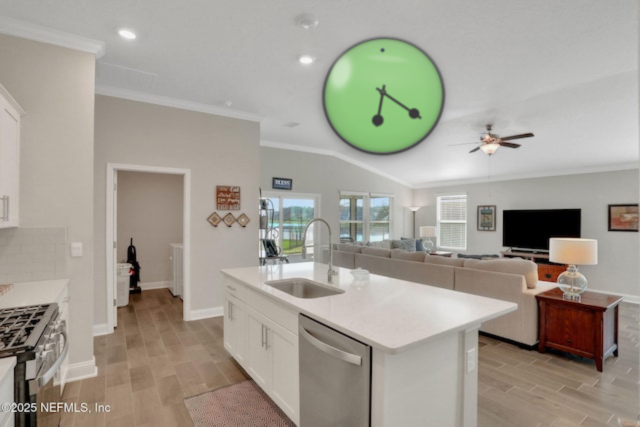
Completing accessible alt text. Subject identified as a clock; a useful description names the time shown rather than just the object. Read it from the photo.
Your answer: 6:21
